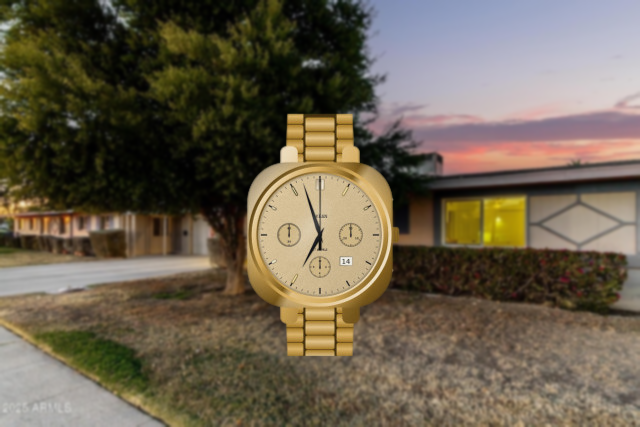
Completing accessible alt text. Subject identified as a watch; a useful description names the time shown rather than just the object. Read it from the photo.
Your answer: 6:57
